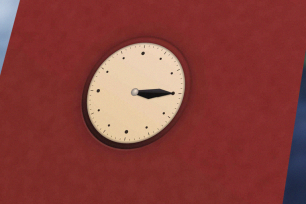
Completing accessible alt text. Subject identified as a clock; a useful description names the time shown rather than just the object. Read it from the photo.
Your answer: 3:15
